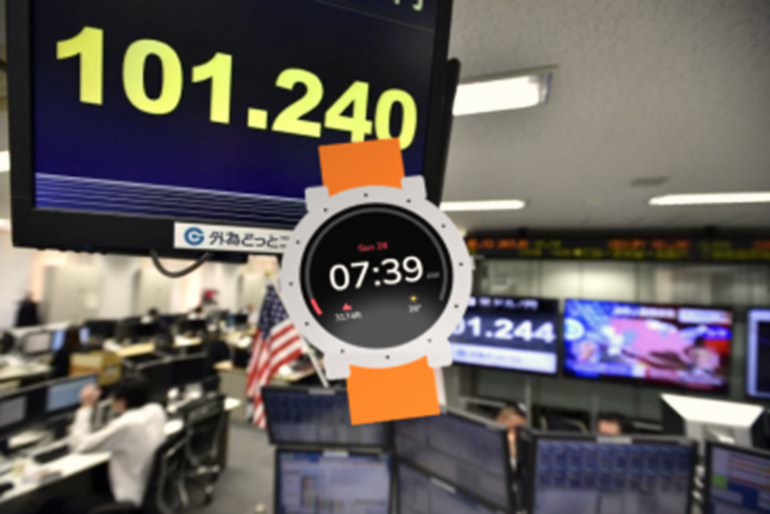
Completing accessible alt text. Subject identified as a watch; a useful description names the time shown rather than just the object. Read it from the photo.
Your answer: 7:39
